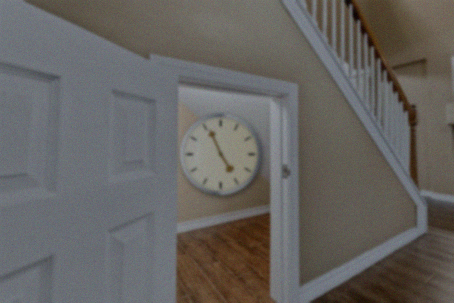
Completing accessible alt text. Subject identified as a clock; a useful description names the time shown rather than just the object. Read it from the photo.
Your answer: 4:56
